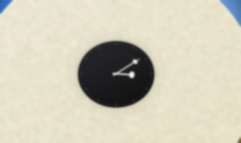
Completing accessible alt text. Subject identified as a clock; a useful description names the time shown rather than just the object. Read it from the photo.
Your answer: 3:09
